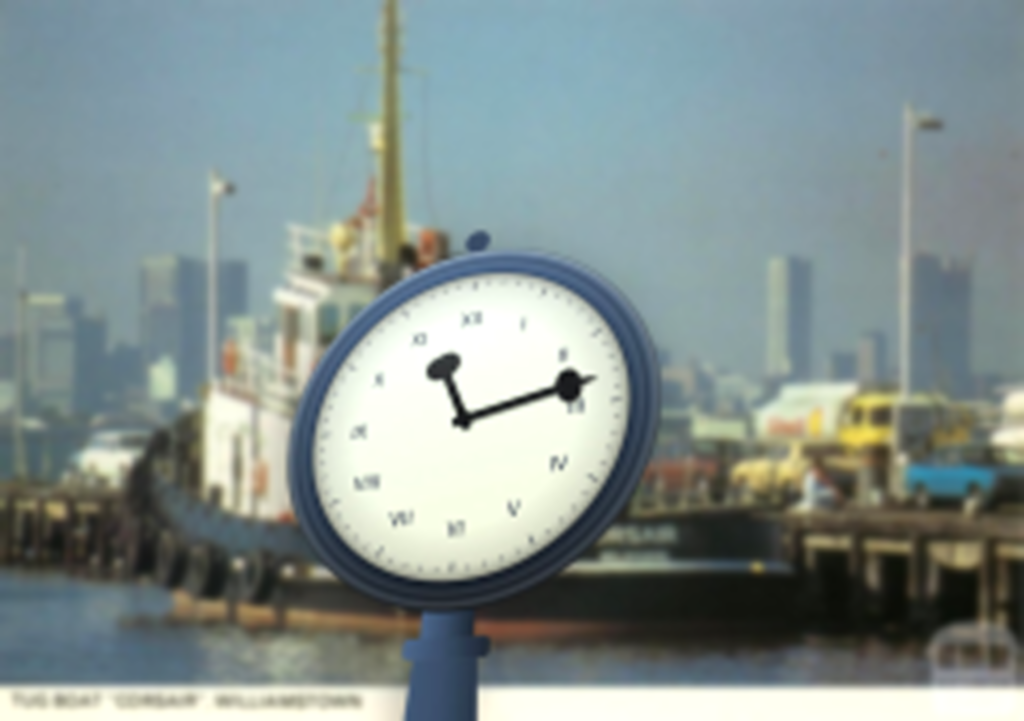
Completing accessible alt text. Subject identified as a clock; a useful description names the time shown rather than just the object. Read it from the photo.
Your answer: 11:13
